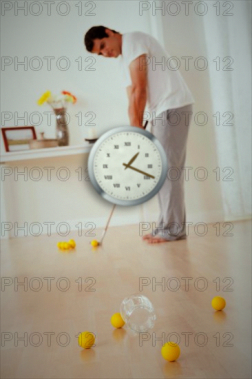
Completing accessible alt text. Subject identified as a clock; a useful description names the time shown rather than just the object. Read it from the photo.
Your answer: 1:19
